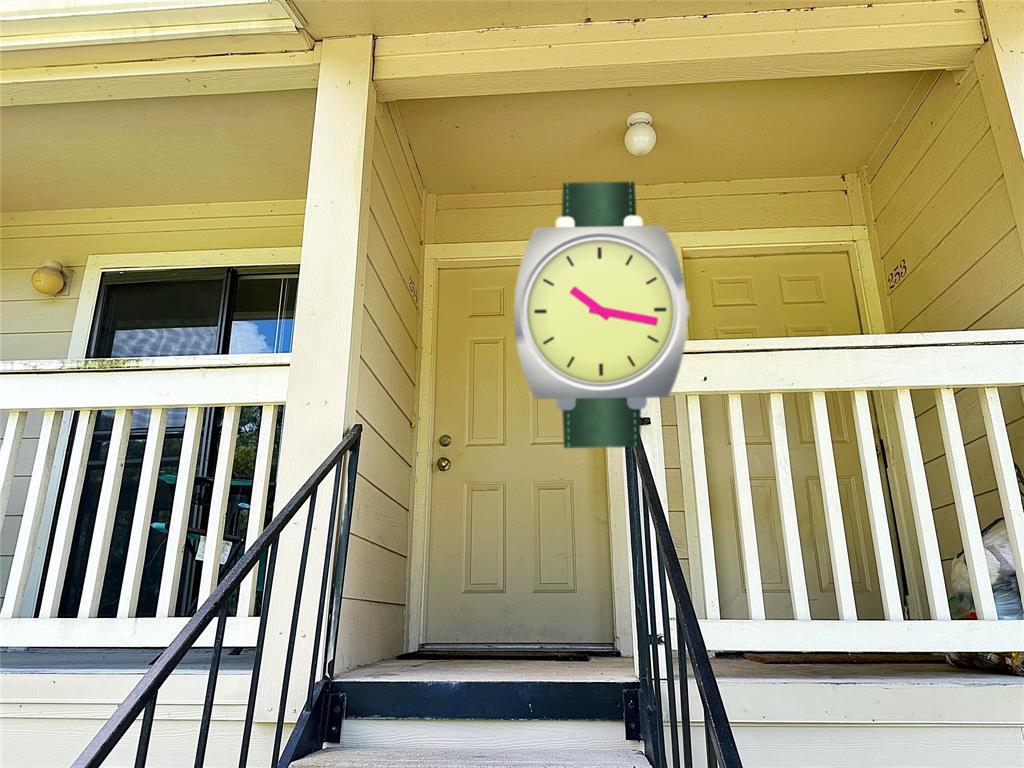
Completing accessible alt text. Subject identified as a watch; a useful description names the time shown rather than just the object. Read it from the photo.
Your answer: 10:17
